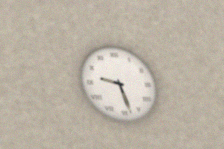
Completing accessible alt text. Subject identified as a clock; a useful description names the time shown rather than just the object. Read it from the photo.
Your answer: 9:28
